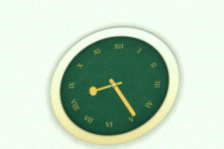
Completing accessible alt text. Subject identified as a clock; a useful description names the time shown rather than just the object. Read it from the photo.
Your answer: 8:24
